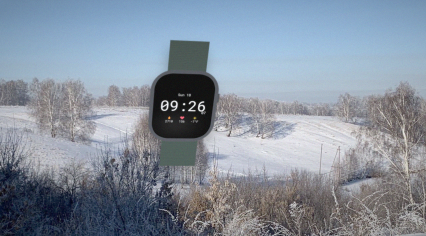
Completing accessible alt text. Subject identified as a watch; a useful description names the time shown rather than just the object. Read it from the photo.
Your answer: 9:26
